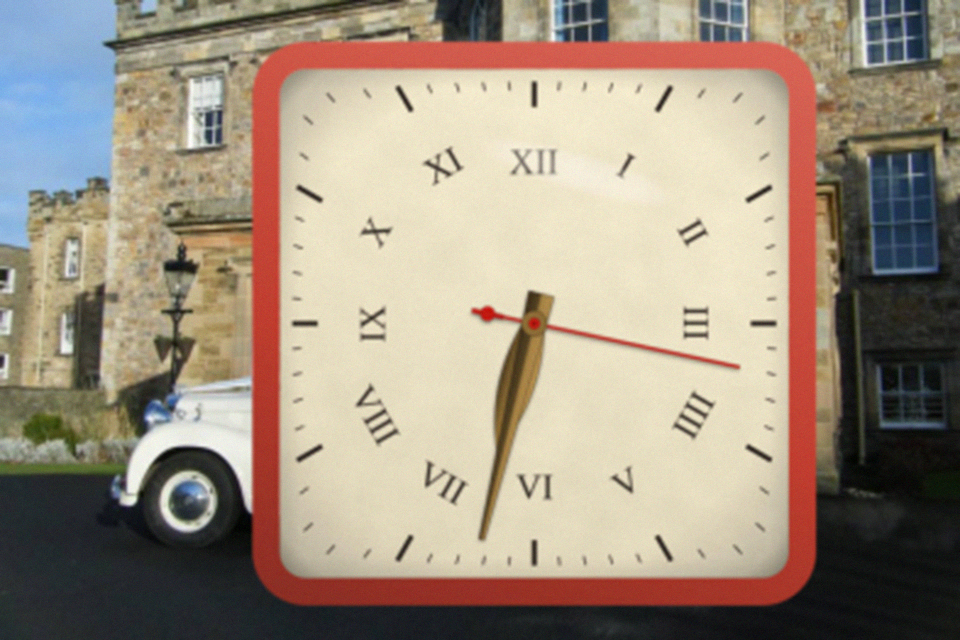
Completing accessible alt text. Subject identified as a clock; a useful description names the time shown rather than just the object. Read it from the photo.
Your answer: 6:32:17
